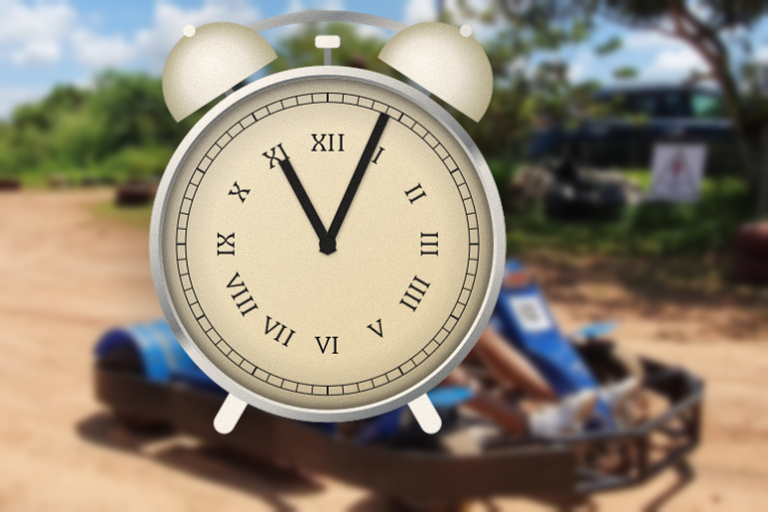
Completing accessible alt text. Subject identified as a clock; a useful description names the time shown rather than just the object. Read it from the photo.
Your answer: 11:04
